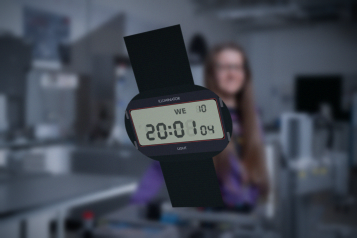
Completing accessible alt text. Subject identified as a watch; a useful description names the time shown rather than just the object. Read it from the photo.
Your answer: 20:01:04
